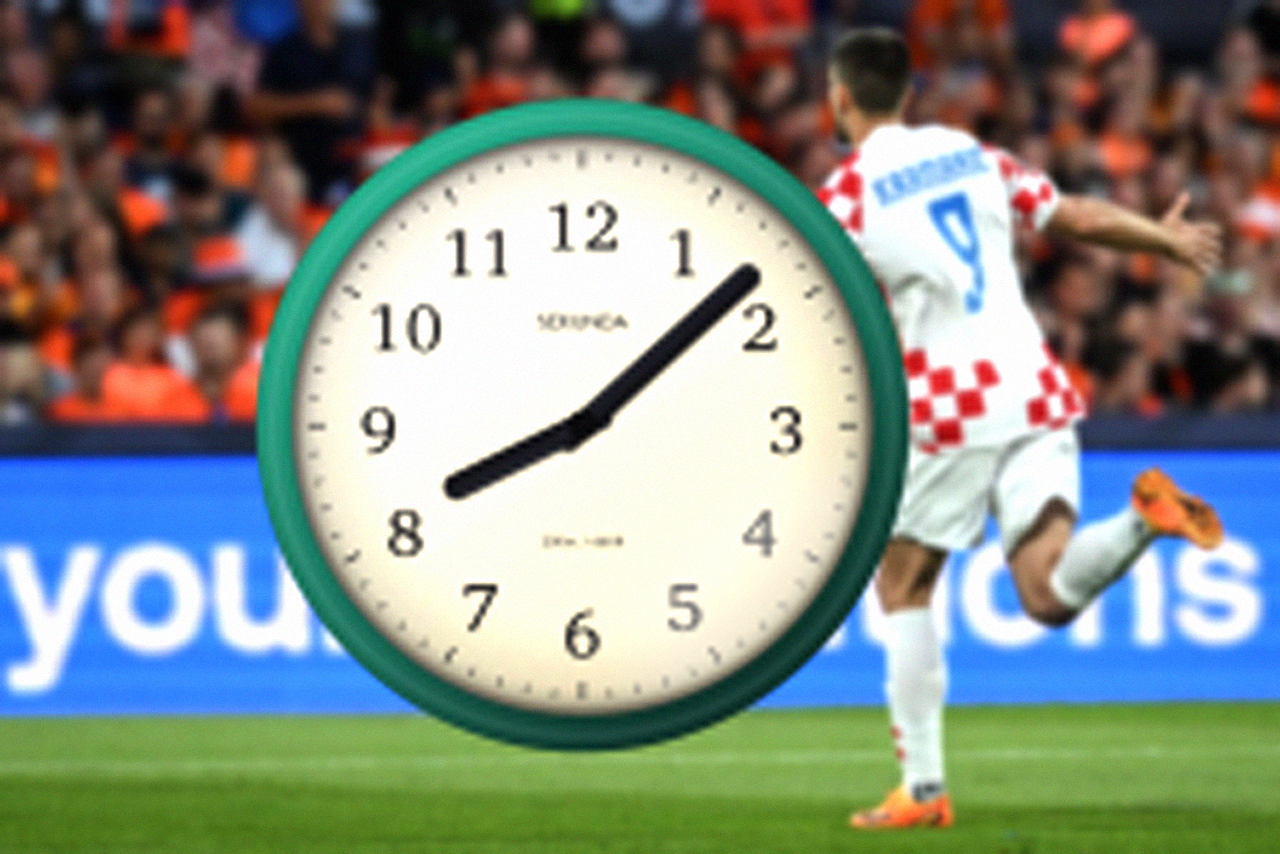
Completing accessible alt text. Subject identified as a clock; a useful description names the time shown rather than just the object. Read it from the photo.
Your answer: 8:08
